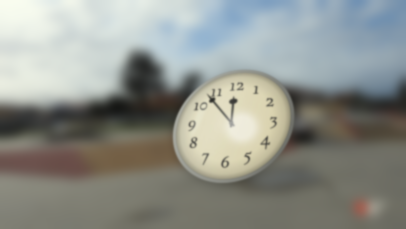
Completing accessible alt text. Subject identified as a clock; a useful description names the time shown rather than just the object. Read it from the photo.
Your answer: 11:53
